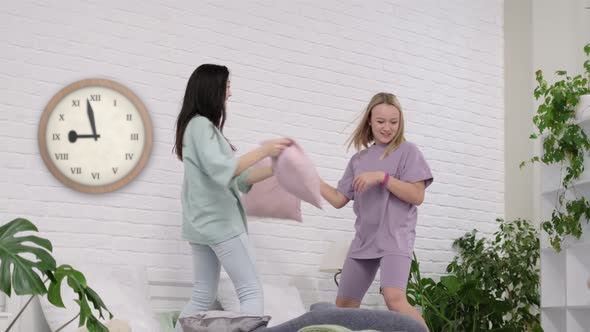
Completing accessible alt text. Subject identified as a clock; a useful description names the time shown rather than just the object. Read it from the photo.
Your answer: 8:58
